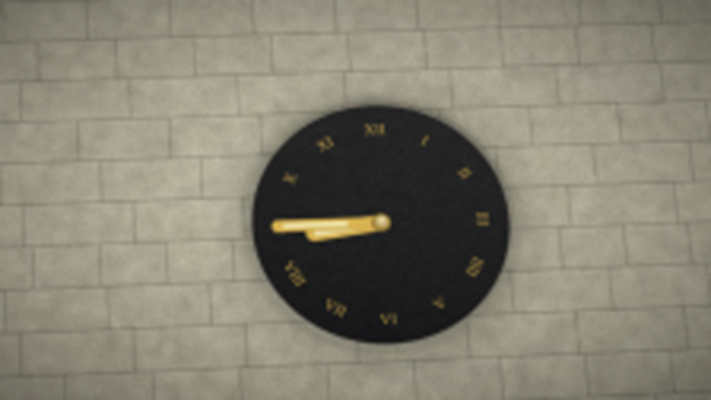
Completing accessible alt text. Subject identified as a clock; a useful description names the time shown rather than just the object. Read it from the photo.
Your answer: 8:45
